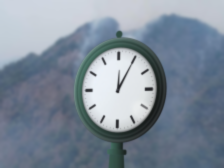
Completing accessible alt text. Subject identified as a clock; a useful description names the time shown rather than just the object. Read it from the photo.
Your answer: 12:05
